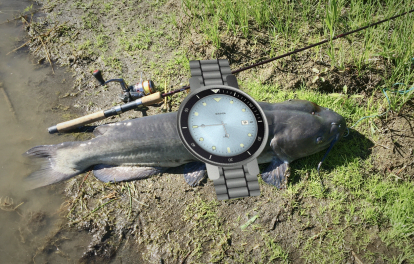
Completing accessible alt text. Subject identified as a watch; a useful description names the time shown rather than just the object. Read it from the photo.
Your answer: 5:45
